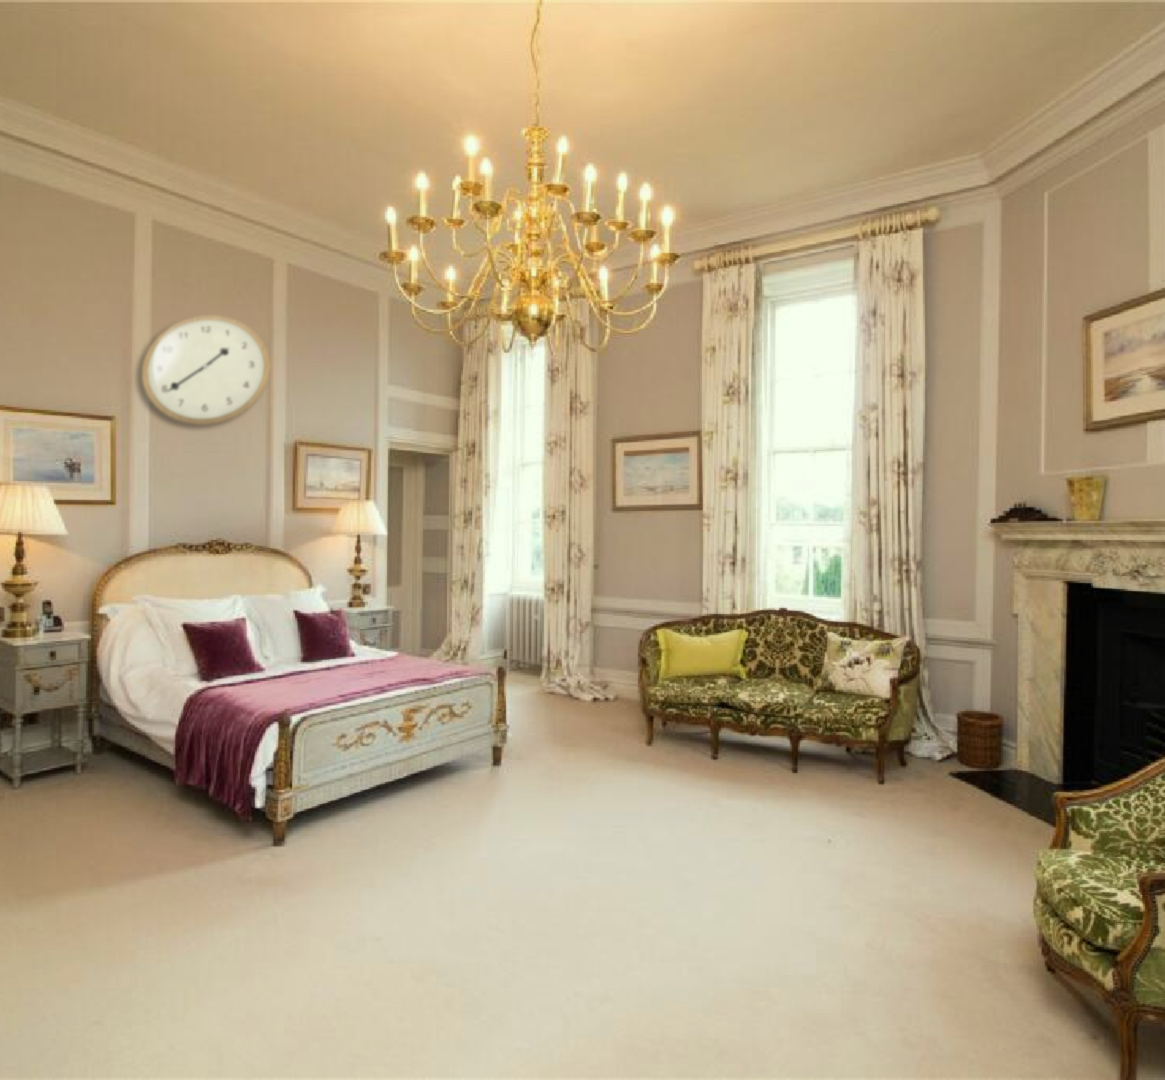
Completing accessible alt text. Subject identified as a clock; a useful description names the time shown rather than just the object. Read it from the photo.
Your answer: 1:39
